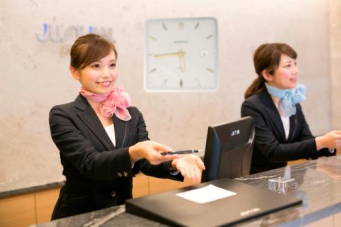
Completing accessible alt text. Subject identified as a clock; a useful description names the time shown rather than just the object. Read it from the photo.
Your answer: 5:44
